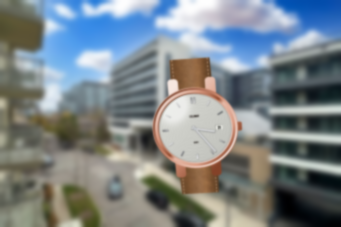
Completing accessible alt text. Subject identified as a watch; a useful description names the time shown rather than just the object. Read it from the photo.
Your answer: 3:24
